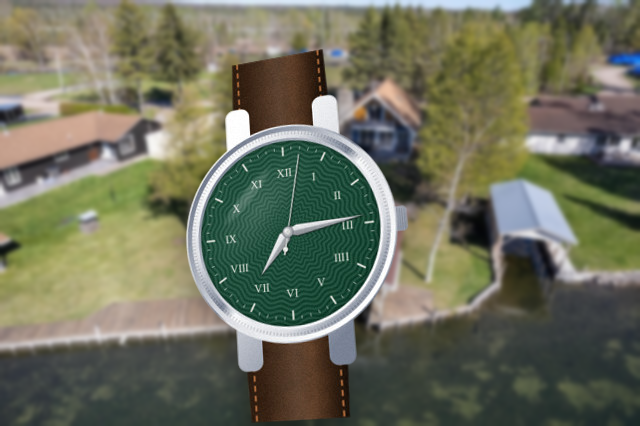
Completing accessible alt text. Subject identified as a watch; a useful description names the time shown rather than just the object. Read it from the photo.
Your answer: 7:14:02
